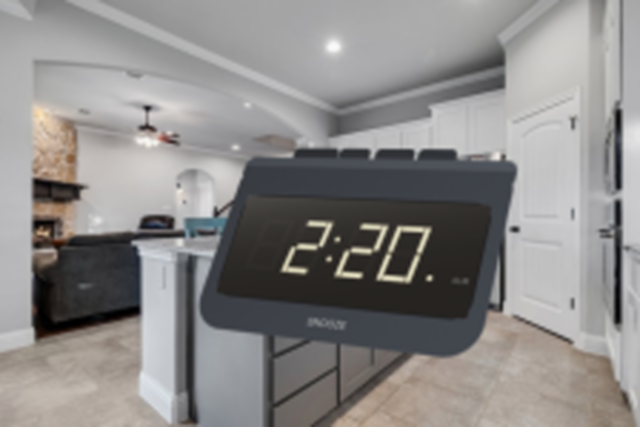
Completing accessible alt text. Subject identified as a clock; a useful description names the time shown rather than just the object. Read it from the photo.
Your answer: 2:20
